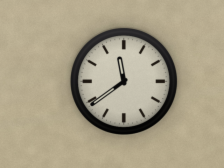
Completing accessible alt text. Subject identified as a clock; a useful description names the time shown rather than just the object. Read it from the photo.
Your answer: 11:39
